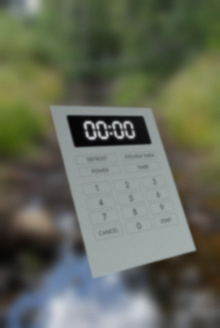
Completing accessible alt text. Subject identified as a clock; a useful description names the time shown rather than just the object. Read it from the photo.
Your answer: 0:00
